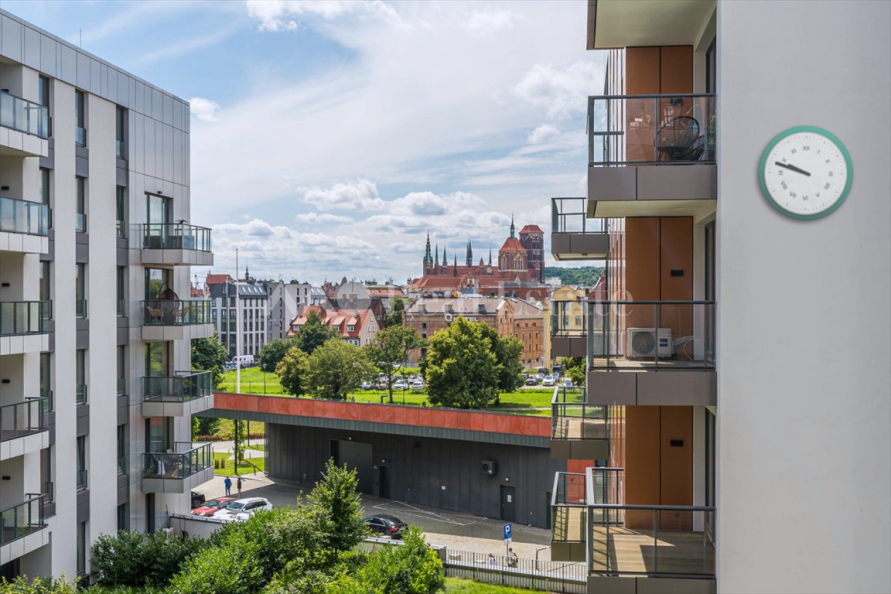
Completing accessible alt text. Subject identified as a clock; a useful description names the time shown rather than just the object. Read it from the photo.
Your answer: 9:48
